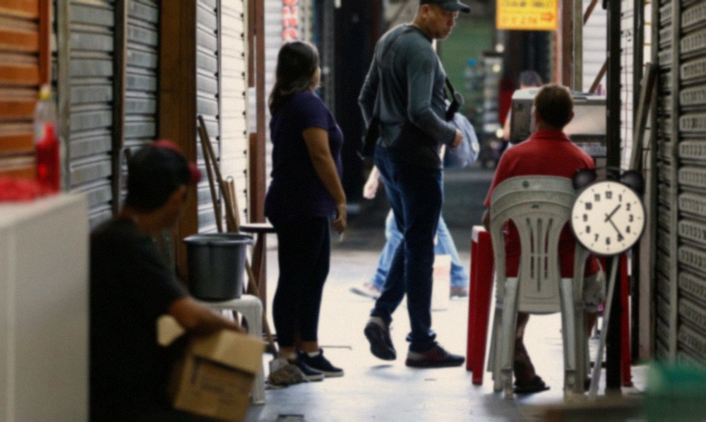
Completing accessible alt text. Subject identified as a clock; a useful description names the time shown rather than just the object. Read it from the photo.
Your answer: 1:24
